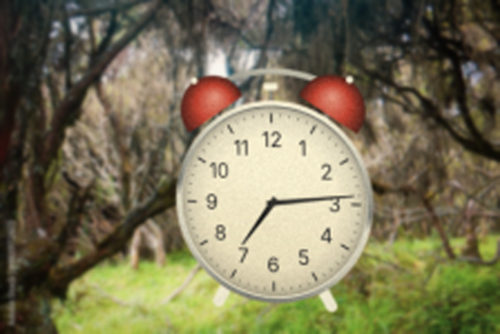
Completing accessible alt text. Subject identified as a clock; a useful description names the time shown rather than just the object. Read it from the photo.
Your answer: 7:14
